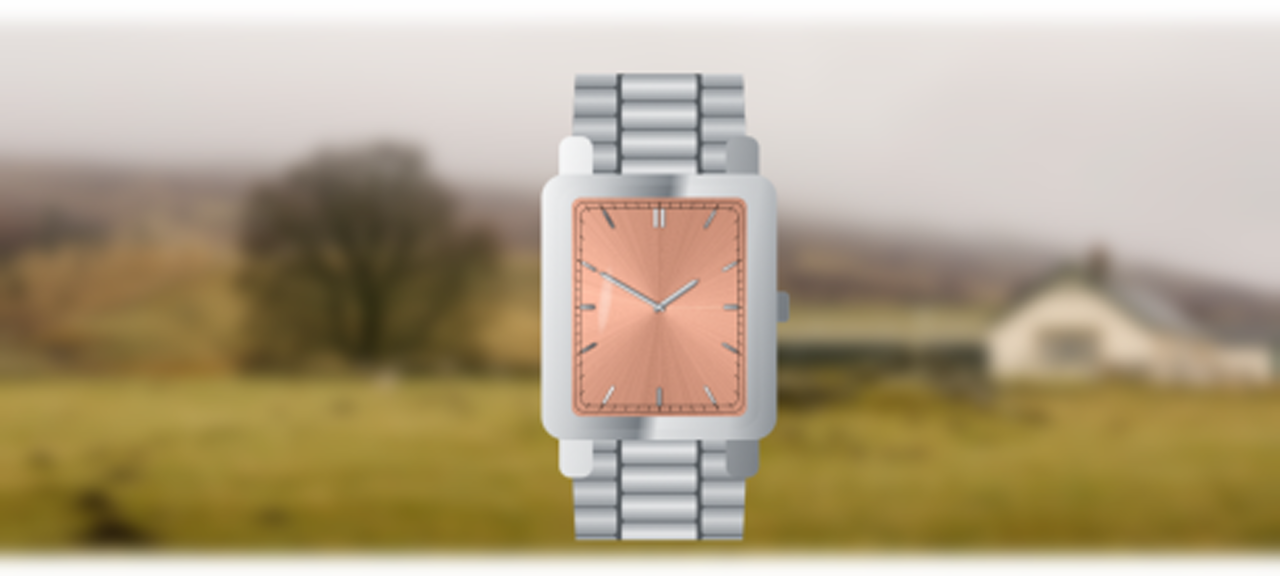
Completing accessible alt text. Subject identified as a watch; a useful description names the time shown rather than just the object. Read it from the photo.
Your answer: 1:50
